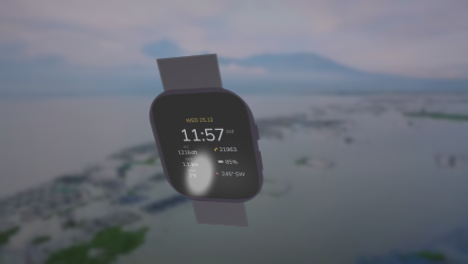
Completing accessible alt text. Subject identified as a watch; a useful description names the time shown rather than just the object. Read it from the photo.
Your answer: 11:57
